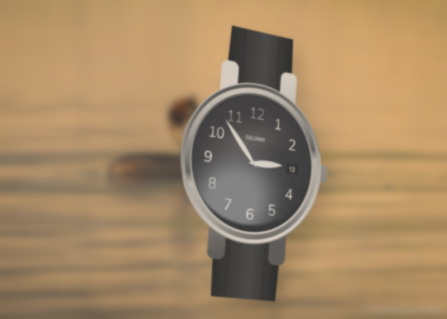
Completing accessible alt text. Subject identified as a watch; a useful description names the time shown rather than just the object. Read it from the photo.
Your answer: 2:53
